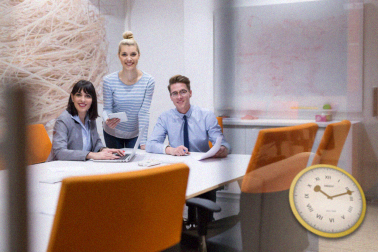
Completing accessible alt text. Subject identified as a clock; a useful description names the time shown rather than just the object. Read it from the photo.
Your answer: 10:12
